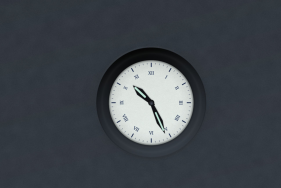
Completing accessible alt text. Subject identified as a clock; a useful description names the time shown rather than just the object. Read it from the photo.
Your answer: 10:26
